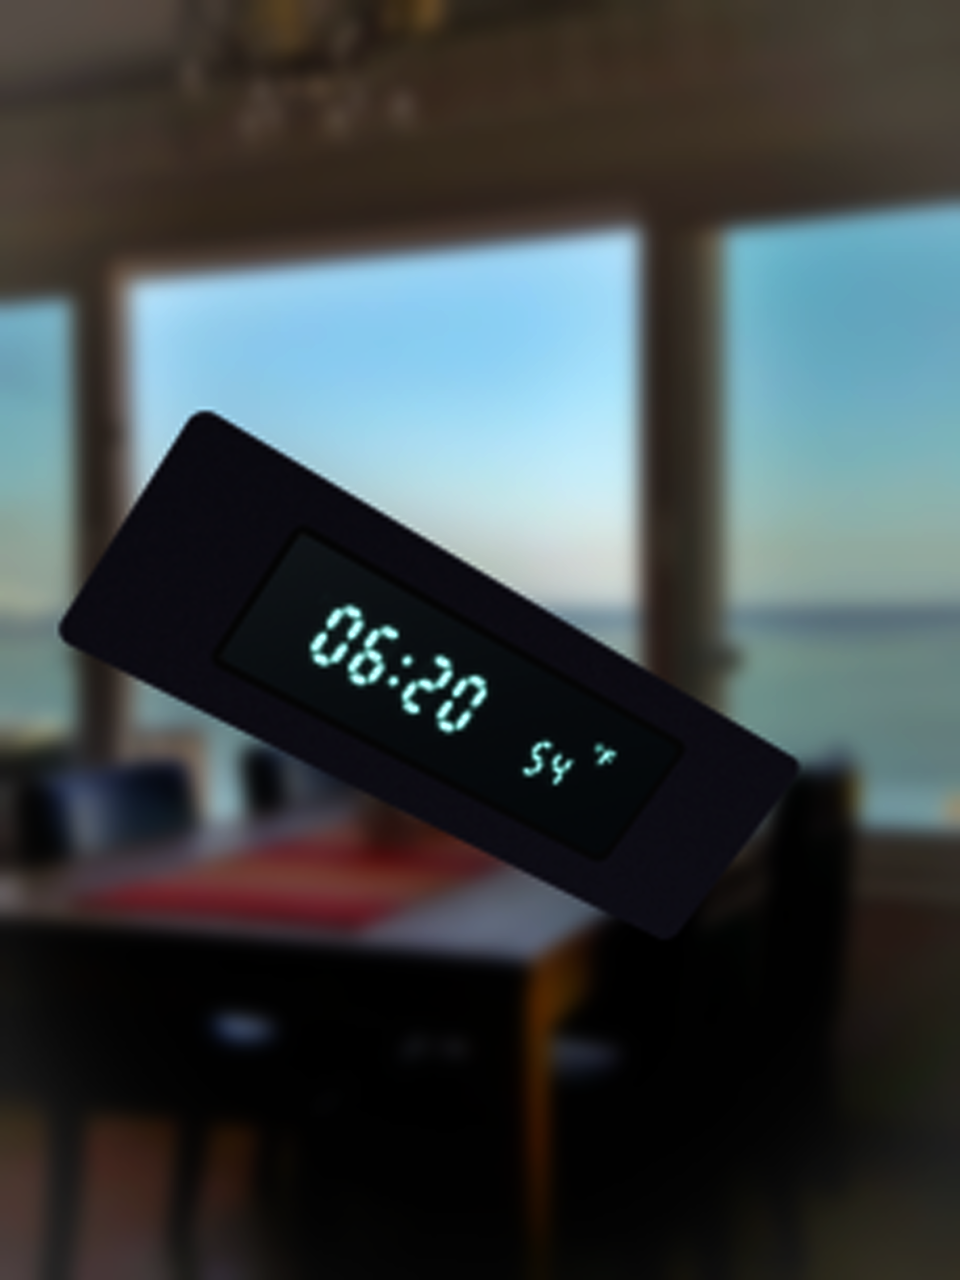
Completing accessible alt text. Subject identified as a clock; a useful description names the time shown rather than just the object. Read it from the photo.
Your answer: 6:20
